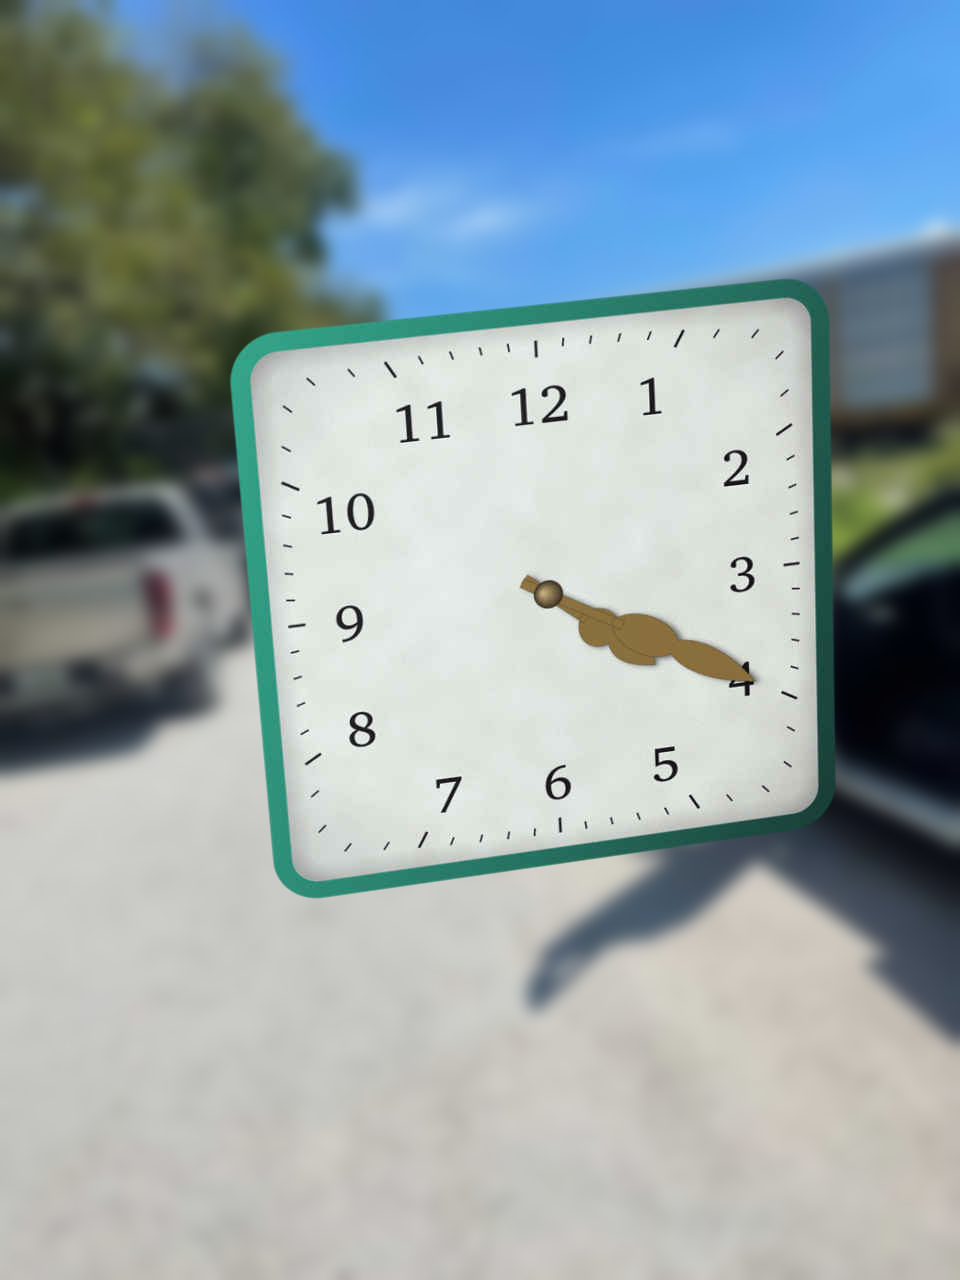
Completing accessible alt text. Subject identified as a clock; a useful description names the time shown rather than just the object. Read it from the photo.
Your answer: 4:20
